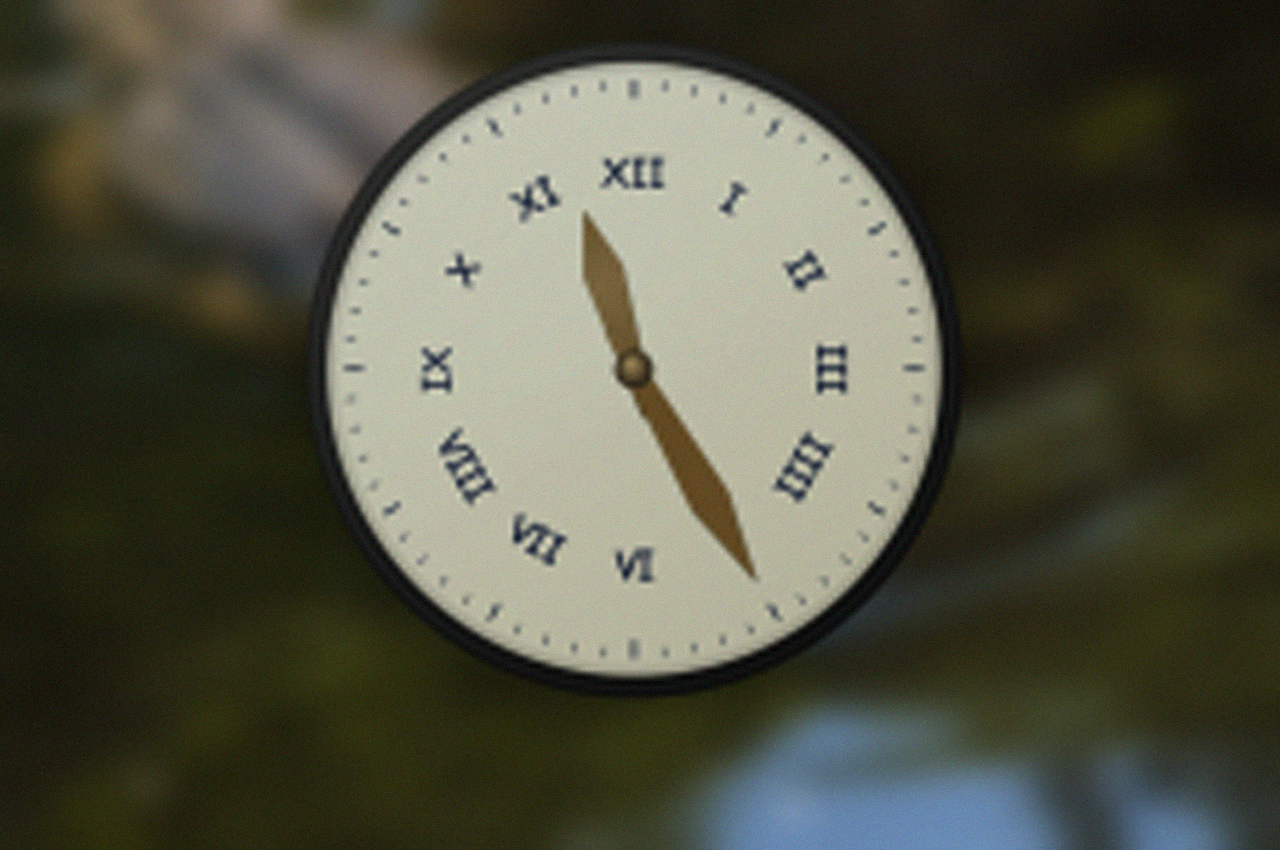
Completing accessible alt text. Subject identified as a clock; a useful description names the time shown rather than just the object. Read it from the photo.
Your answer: 11:25
